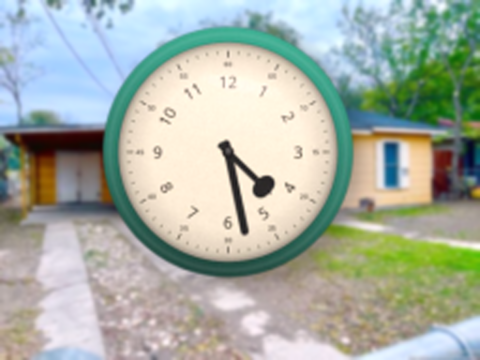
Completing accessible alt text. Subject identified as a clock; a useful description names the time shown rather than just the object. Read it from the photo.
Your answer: 4:28
